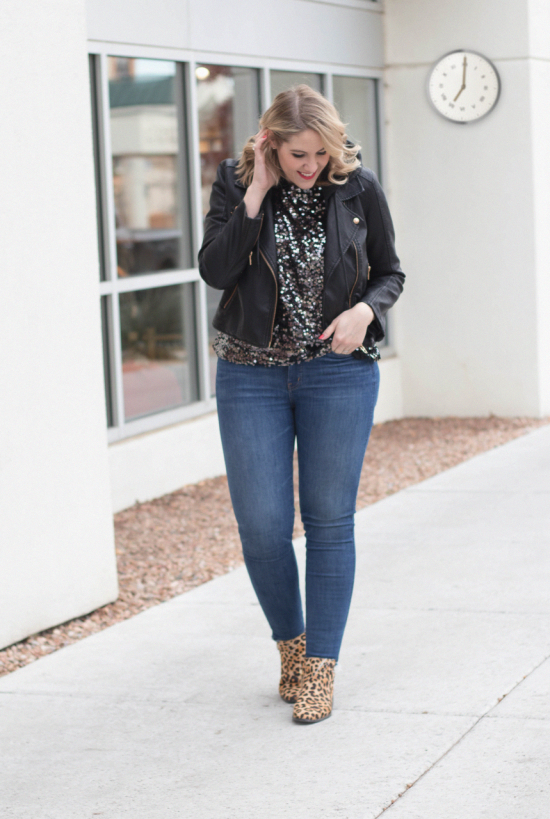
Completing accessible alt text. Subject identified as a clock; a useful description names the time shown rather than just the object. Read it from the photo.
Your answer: 7:00
